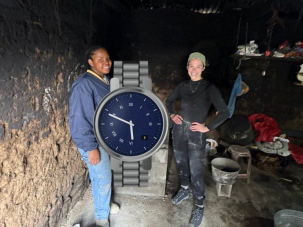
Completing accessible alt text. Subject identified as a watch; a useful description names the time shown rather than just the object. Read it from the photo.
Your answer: 5:49
